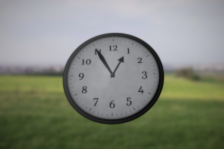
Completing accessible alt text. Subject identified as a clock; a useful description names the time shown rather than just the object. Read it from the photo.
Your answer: 12:55
